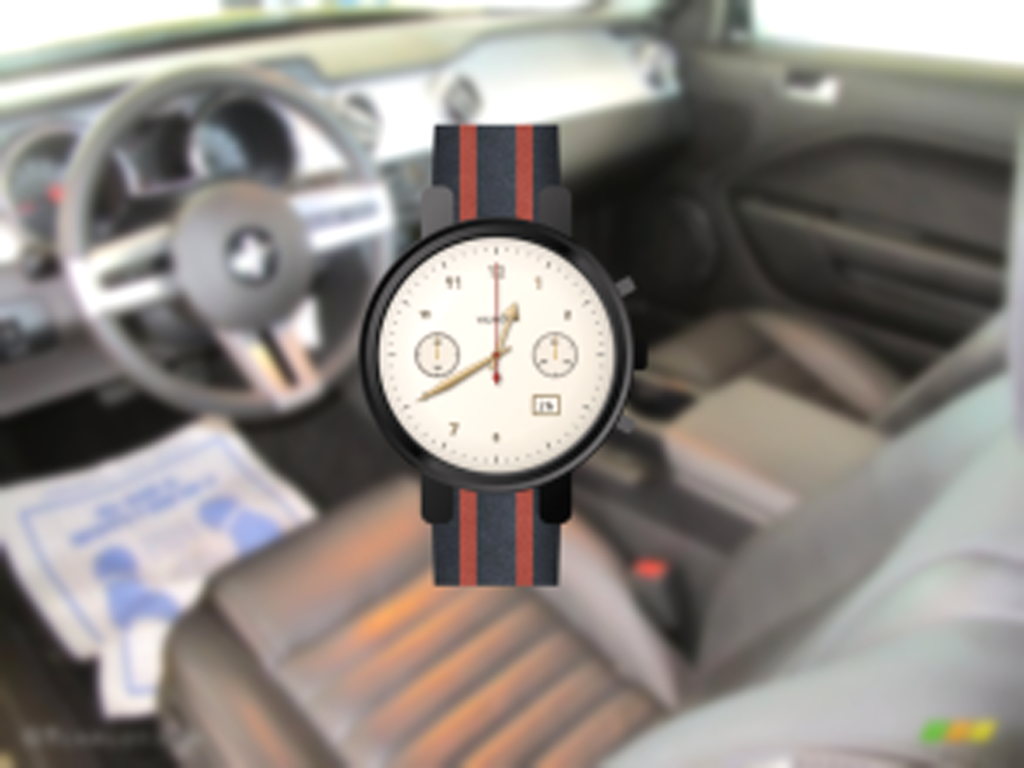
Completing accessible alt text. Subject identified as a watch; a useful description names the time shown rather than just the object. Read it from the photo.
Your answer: 12:40
